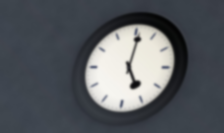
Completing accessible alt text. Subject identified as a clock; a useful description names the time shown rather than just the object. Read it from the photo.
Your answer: 5:01
